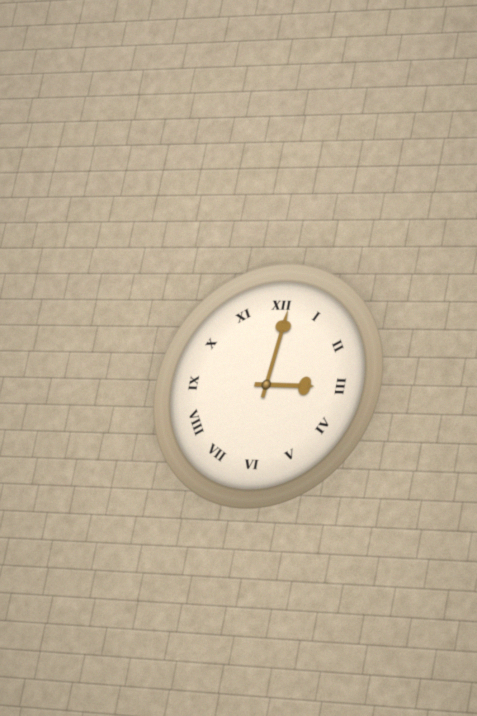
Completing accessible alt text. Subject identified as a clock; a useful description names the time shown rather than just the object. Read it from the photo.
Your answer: 3:01
